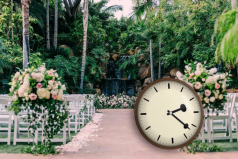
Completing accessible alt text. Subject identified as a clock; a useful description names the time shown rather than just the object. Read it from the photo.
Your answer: 2:22
